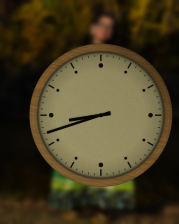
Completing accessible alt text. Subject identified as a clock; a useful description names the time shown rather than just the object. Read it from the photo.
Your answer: 8:42
